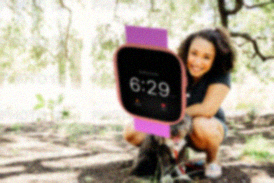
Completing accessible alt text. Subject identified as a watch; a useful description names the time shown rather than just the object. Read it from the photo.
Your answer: 6:29
